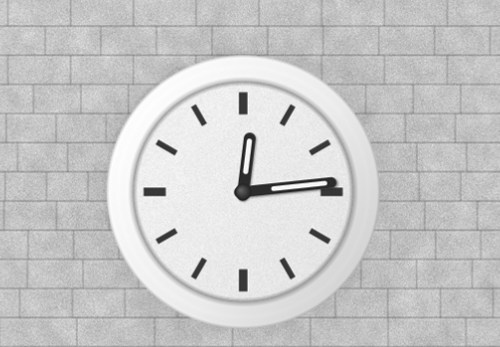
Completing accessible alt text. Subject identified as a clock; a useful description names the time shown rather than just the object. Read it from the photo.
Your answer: 12:14
